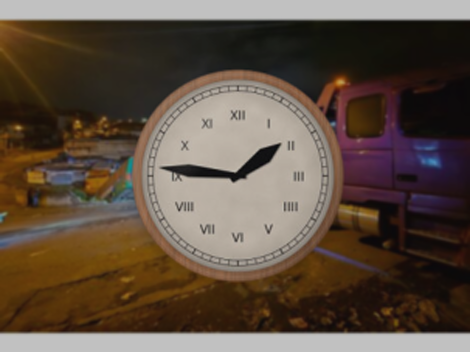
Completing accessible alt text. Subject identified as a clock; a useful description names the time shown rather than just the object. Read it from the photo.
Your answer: 1:46
